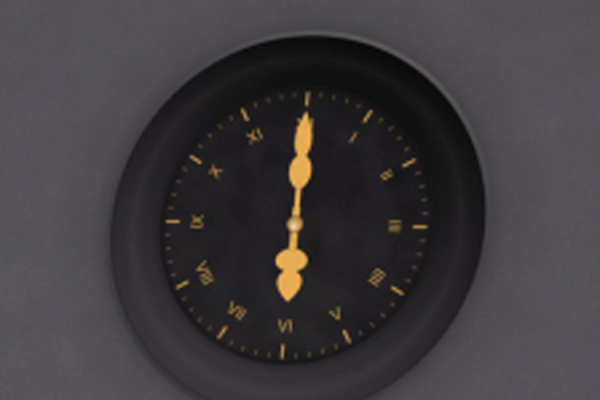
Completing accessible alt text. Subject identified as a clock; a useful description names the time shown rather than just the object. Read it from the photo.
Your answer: 6:00
